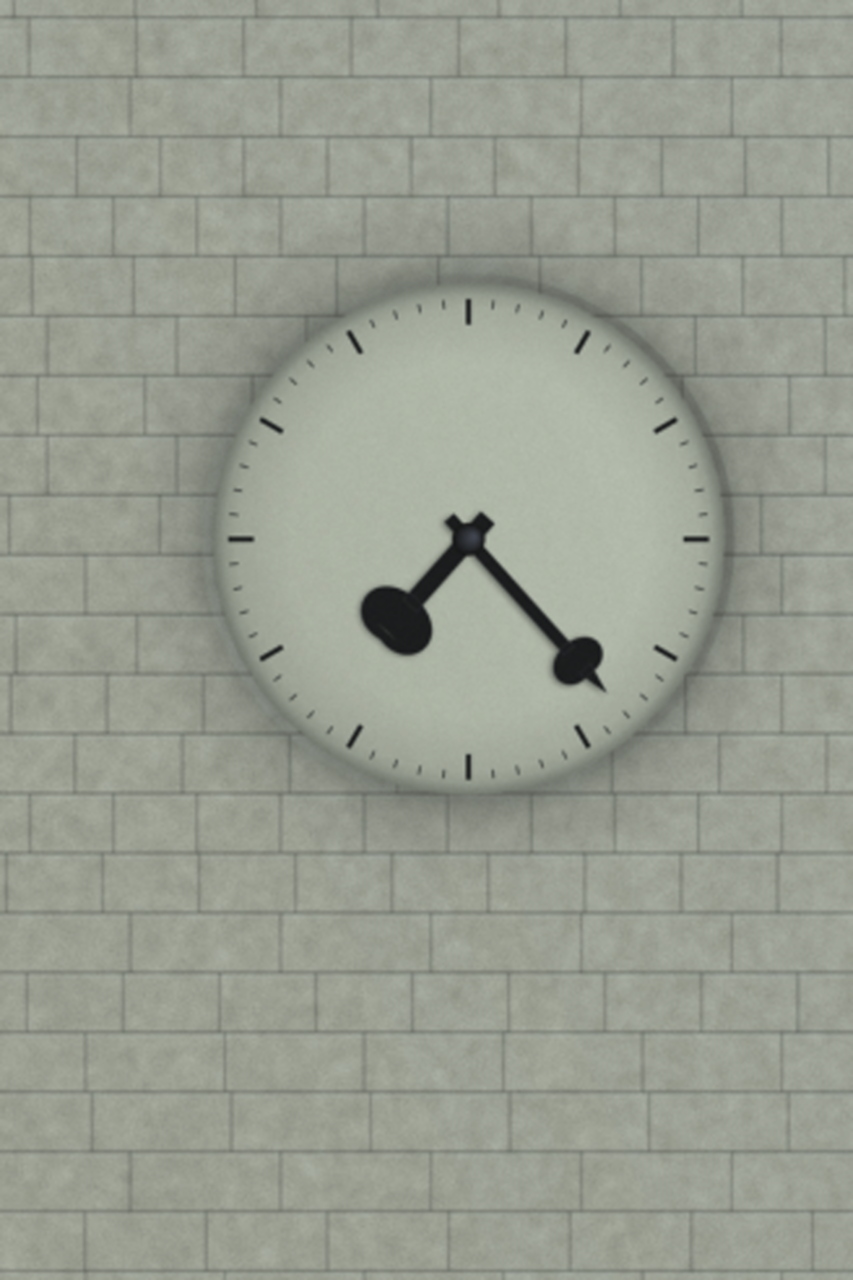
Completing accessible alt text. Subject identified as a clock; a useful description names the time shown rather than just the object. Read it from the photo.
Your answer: 7:23
